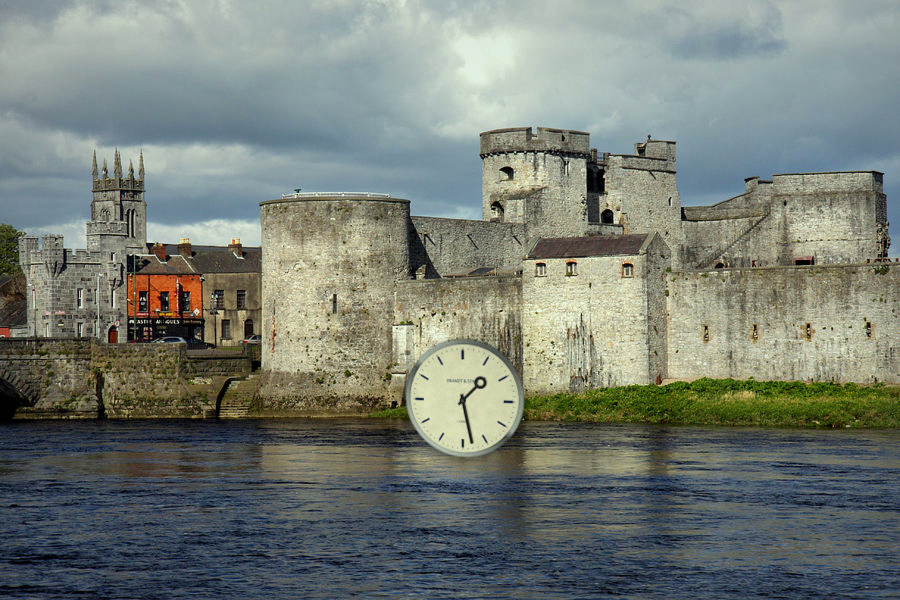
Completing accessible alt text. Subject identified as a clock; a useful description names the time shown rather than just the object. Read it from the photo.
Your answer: 1:28
